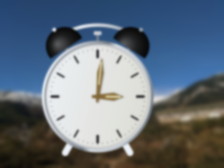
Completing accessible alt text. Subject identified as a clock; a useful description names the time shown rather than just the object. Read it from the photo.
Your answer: 3:01
